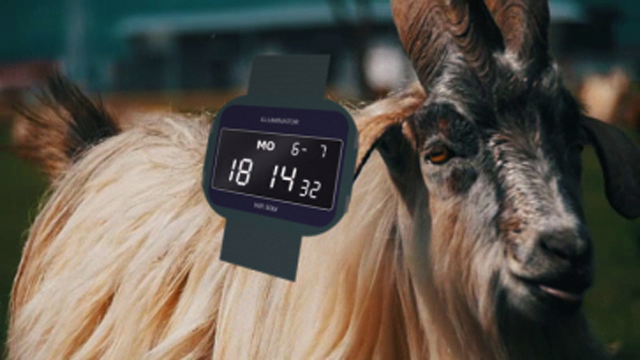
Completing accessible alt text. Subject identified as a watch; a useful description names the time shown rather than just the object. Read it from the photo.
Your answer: 18:14:32
